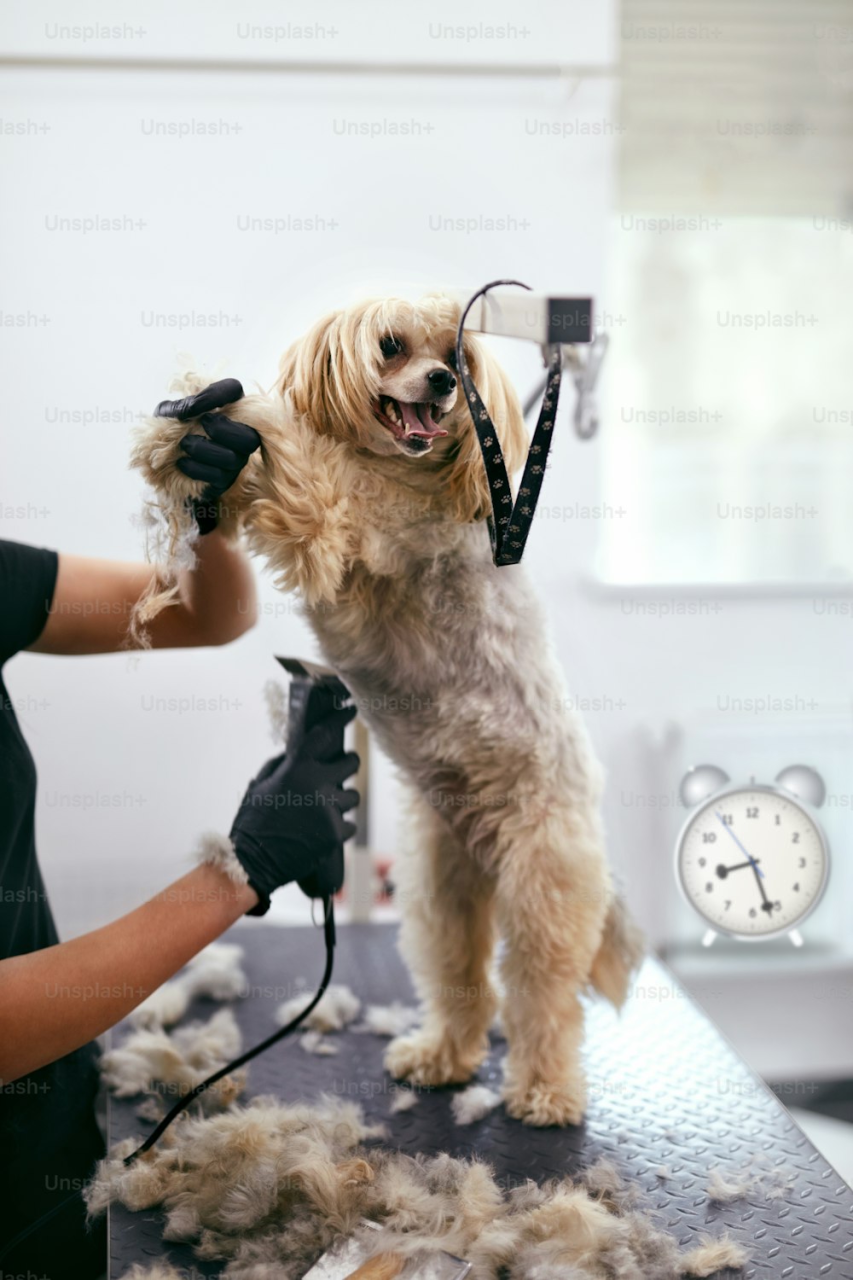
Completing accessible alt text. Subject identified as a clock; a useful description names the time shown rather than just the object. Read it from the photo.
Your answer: 8:26:54
